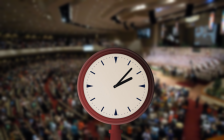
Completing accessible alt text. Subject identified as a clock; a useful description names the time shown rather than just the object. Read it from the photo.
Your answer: 2:07
